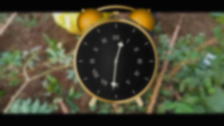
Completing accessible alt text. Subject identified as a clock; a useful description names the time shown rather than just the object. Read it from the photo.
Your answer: 12:31
